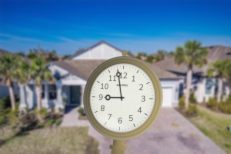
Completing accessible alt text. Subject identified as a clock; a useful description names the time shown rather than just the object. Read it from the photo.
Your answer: 8:58
